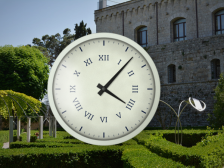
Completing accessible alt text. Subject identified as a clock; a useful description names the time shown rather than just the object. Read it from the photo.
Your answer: 4:07
